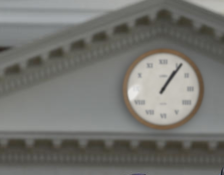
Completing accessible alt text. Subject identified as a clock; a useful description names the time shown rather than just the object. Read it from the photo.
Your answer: 1:06
